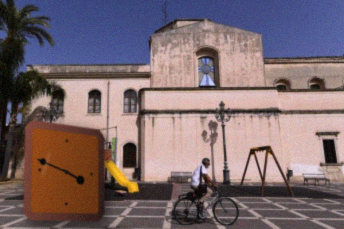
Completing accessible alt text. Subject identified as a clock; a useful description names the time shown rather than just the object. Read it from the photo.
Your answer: 3:48
